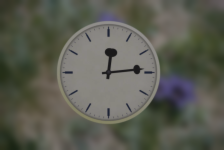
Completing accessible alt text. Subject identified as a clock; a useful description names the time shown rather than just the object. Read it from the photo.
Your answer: 12:14
